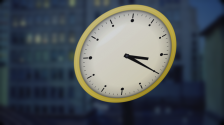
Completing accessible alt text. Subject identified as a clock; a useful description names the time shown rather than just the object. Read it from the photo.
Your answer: 3:20
